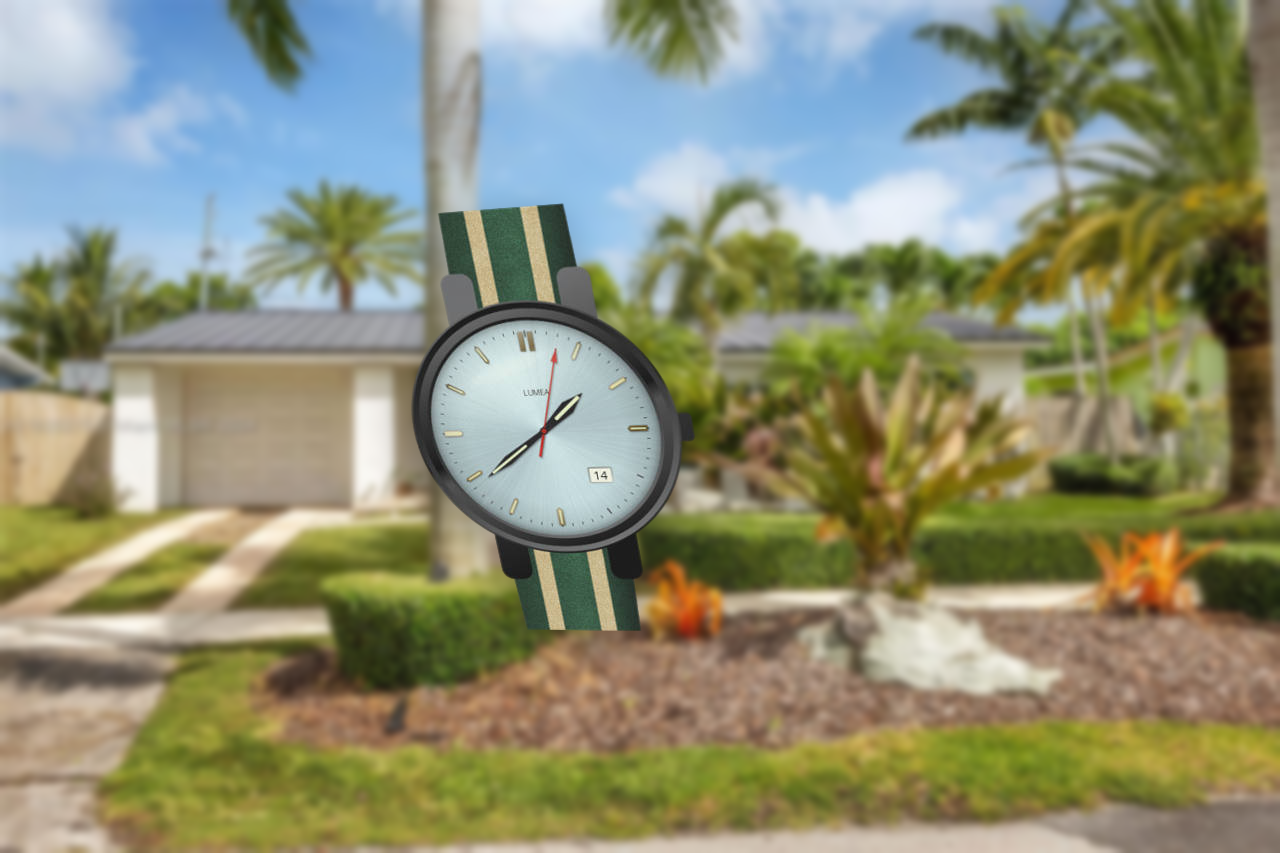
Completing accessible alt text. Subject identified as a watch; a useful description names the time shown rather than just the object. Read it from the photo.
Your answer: 1:39:03
